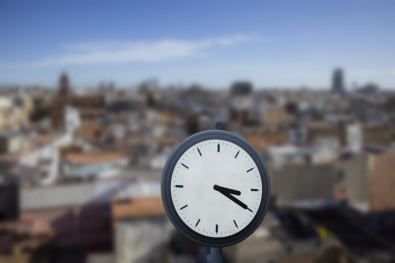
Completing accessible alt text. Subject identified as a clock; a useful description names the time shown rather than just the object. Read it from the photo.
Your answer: 3:20
